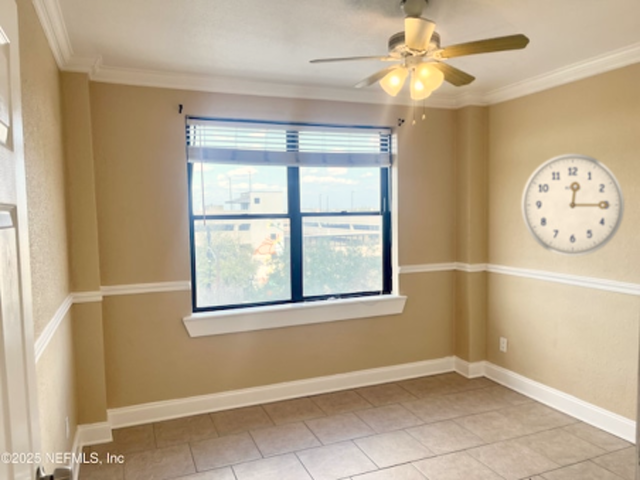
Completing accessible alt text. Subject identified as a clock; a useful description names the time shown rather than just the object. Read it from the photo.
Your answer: 12:15
